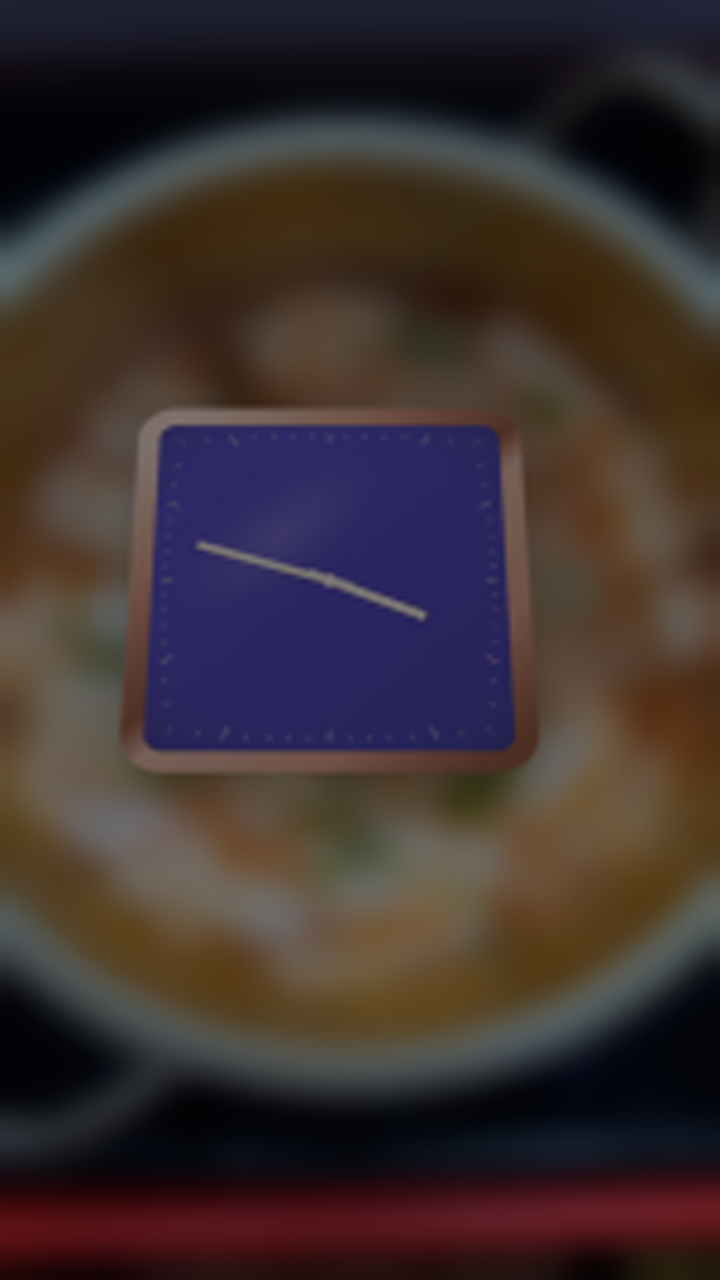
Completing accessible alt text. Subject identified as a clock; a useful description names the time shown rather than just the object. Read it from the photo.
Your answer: 3:48
